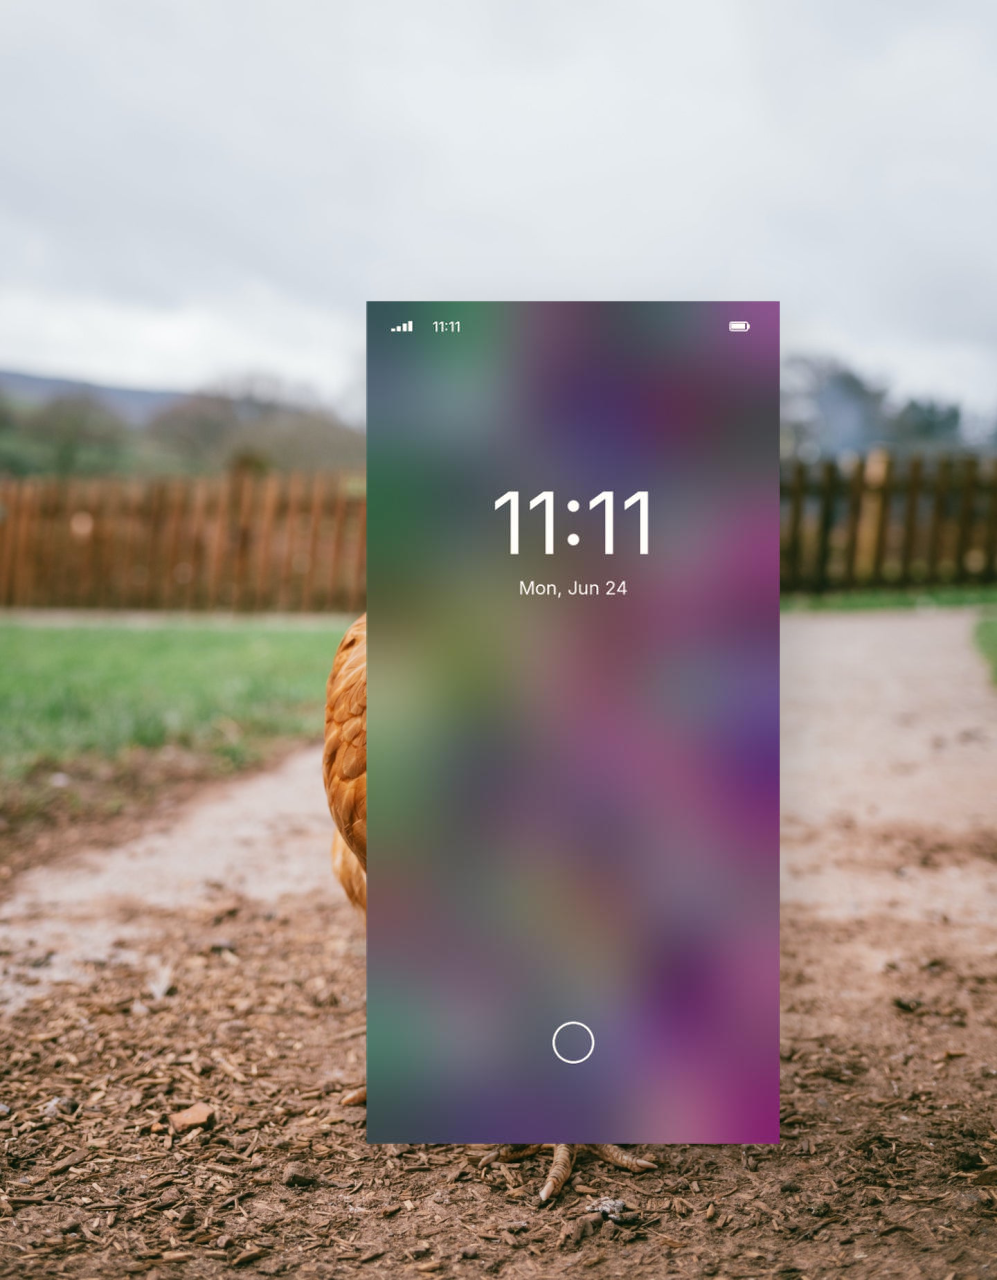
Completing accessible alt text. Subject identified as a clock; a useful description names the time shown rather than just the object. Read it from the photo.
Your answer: 11:11
